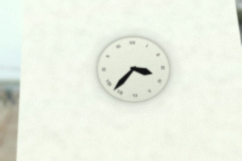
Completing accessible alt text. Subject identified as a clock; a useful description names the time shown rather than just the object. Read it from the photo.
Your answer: 3:37
